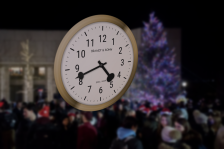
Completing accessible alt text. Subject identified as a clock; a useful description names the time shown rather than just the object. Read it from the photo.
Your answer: 4:42
